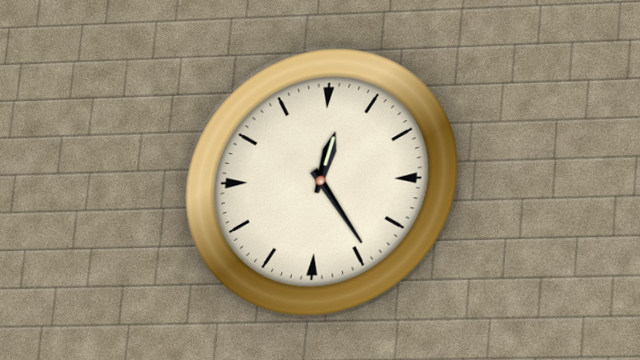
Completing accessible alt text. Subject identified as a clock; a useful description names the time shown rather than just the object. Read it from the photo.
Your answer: 12:24
